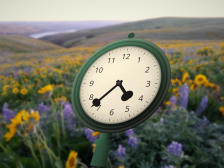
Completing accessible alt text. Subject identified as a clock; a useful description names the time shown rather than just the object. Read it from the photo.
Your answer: 4:37
